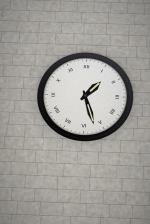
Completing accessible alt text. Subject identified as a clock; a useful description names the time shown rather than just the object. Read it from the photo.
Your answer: 1:27
